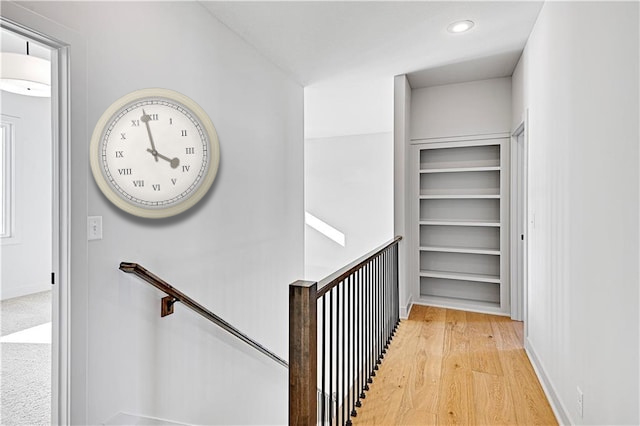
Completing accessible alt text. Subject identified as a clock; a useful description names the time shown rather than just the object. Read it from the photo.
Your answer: 3:58
